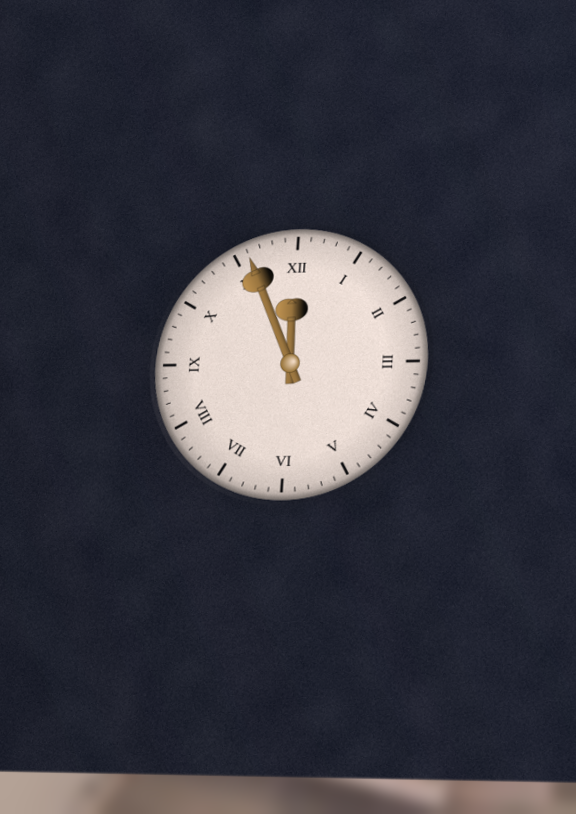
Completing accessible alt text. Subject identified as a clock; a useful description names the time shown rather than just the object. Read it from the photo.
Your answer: 11:56
